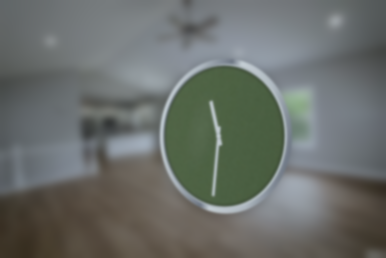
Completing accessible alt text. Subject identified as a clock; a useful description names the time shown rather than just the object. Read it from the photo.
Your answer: 11:31
